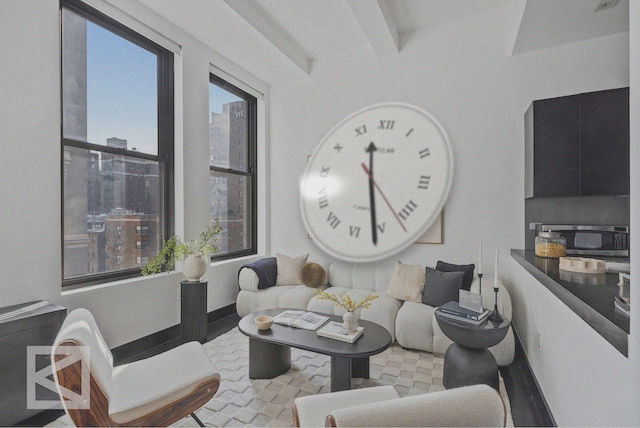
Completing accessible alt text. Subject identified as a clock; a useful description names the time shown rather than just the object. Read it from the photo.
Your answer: 11:26:22
